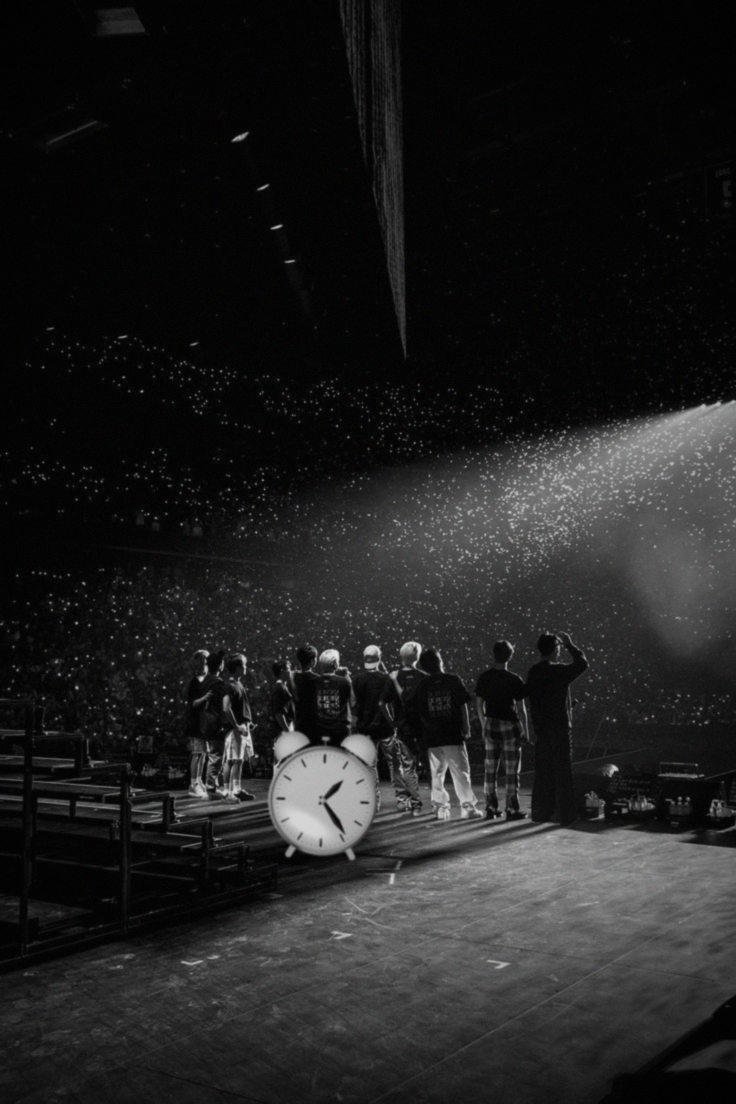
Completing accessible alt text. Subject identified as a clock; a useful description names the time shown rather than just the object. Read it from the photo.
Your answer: 1:24
